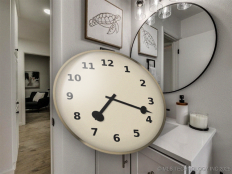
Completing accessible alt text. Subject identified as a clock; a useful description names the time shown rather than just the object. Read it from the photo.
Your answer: 7:18
